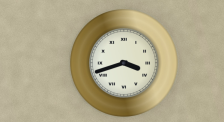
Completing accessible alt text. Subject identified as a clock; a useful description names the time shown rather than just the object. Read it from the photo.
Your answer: 3:42
